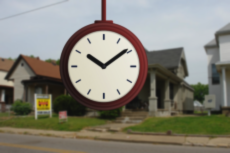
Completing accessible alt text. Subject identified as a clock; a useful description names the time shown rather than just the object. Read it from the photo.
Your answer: 10:09
